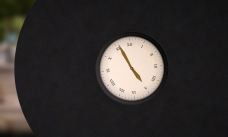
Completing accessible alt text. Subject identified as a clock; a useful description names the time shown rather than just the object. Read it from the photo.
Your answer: 4:56
